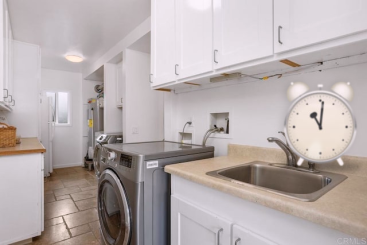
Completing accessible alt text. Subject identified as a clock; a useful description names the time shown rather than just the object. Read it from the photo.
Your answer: 11:01
